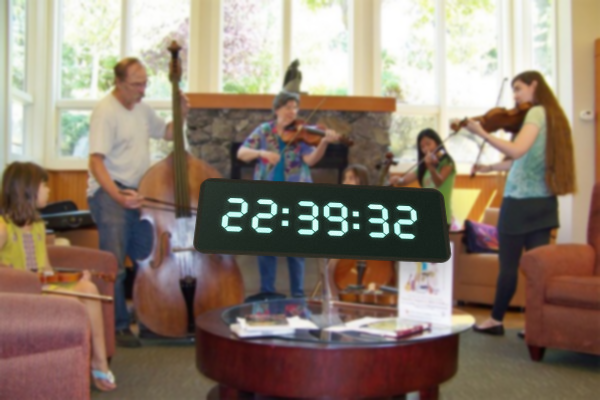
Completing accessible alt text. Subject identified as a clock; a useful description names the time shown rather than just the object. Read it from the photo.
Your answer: 22:39:32
